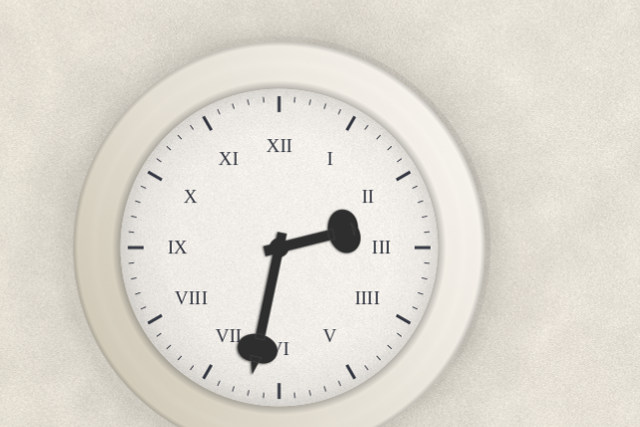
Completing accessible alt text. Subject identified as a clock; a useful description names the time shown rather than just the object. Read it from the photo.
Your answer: 2:32
